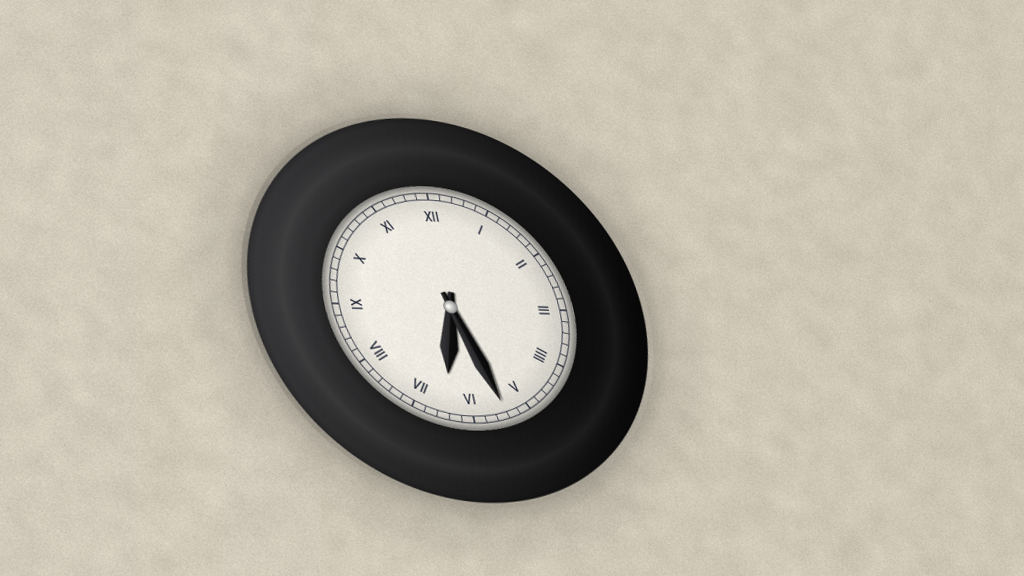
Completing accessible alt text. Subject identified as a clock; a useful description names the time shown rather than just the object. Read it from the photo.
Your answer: 6:27
